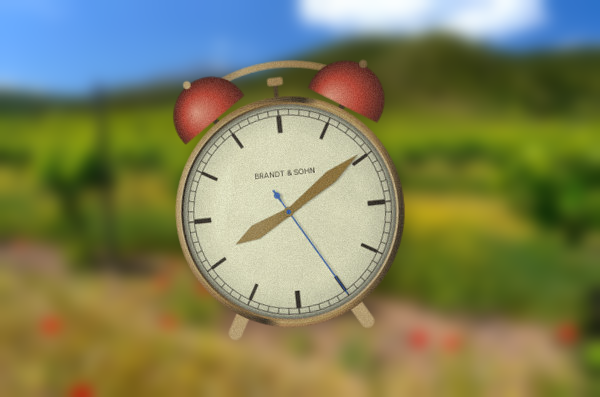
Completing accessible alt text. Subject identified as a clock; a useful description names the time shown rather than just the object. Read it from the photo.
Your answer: 8:09:25
